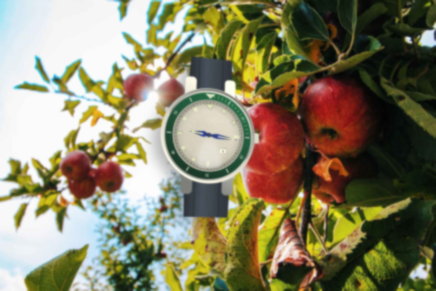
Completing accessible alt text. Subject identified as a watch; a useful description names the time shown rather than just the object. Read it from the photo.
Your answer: 9:16
